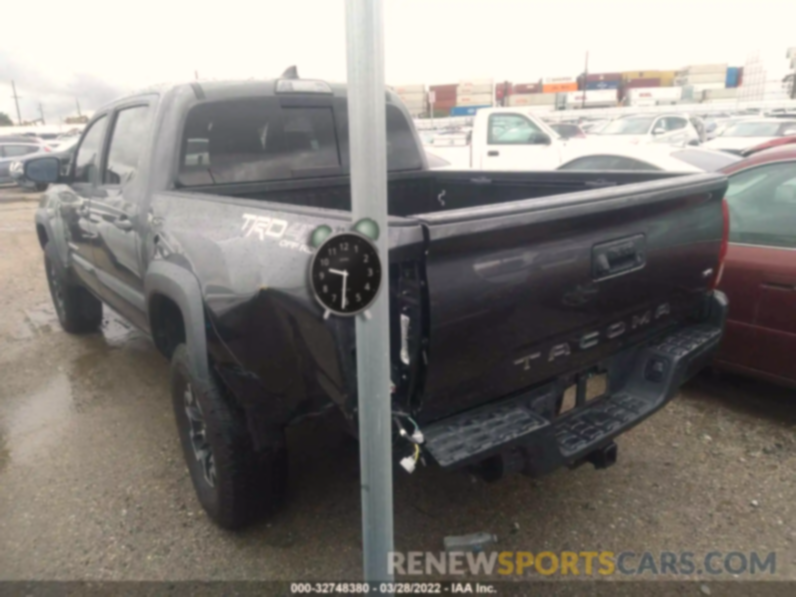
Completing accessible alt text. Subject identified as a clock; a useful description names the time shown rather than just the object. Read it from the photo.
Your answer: 9:31
